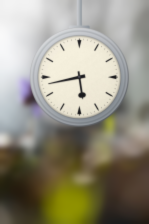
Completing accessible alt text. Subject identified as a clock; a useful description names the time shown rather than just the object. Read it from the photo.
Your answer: 5:43
